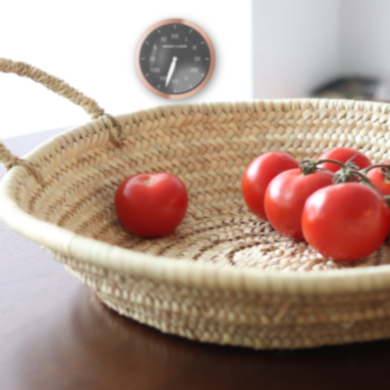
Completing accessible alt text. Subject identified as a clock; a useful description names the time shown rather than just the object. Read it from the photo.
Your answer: 6:33
